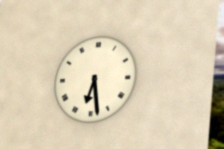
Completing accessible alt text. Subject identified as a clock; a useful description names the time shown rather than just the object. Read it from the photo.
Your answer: 6:28
